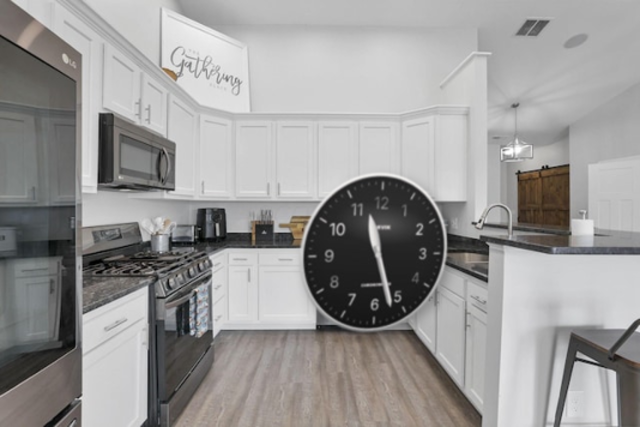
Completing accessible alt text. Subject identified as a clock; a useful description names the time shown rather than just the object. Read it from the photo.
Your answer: 11:27
